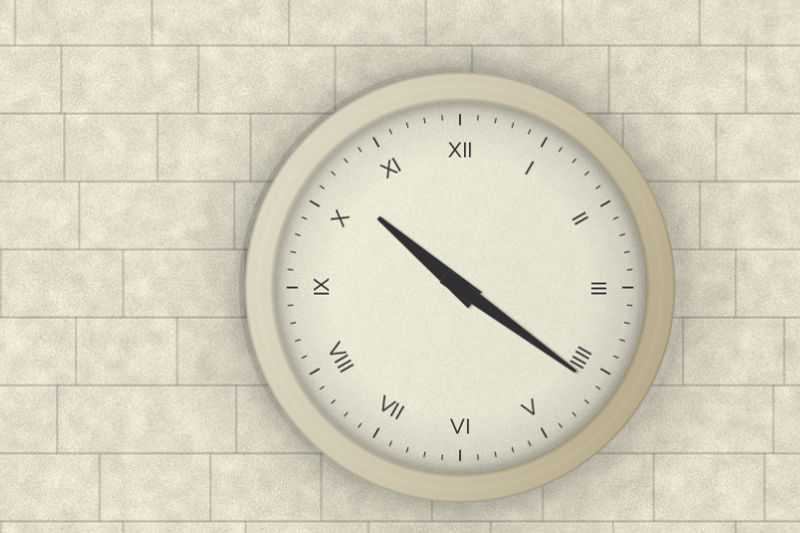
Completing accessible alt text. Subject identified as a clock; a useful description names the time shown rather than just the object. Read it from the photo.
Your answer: 10:21
